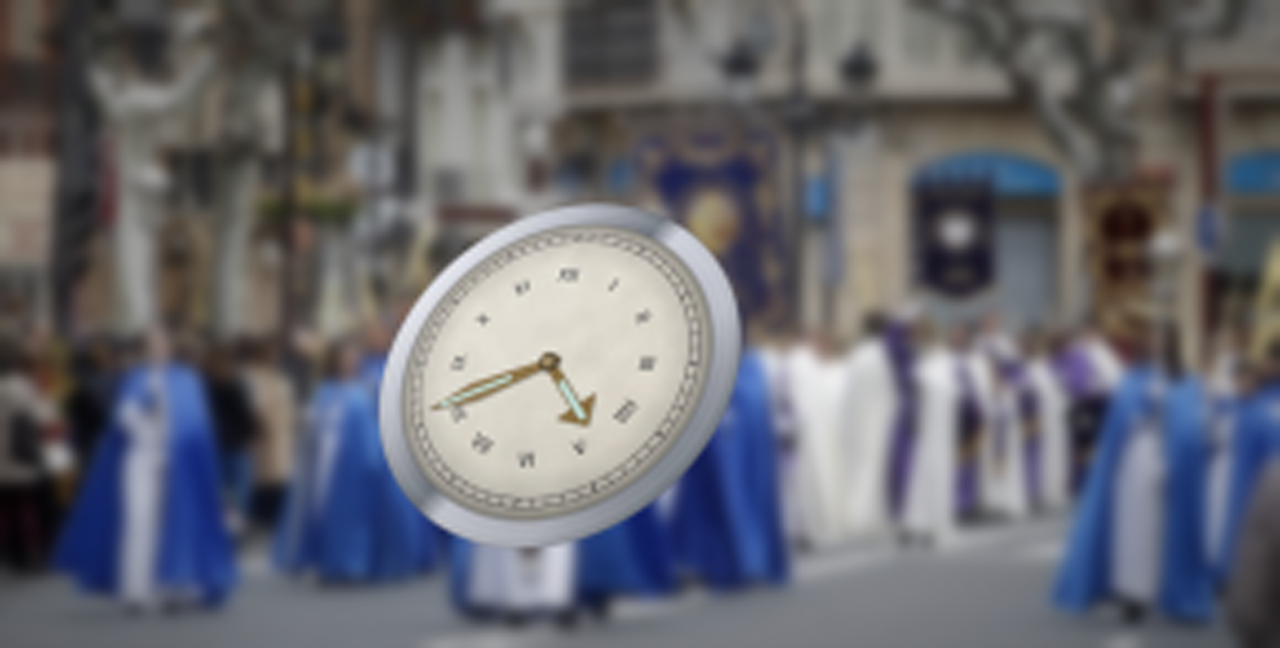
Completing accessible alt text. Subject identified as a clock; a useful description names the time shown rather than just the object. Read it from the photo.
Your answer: 4:41
